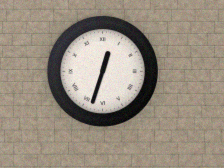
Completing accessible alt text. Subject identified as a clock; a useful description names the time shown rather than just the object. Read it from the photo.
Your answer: 12:33
